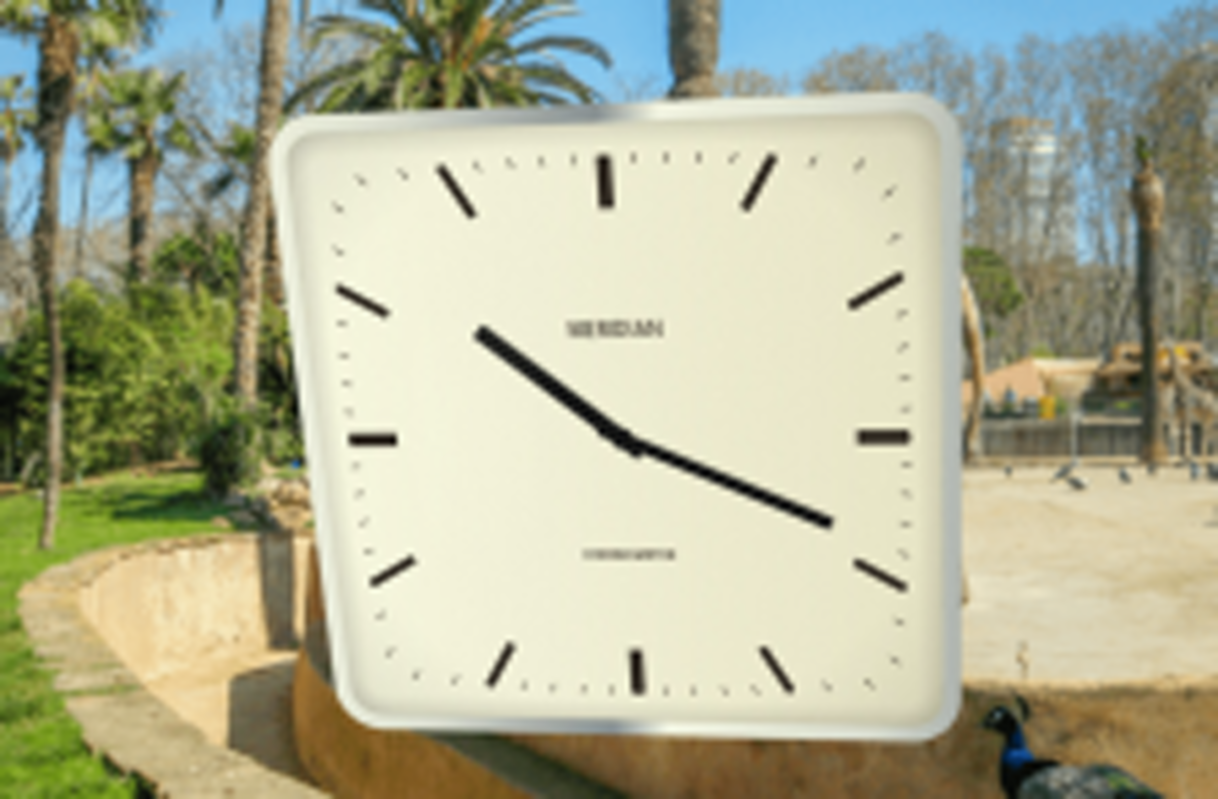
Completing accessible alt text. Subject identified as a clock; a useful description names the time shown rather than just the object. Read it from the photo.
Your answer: 10:19
